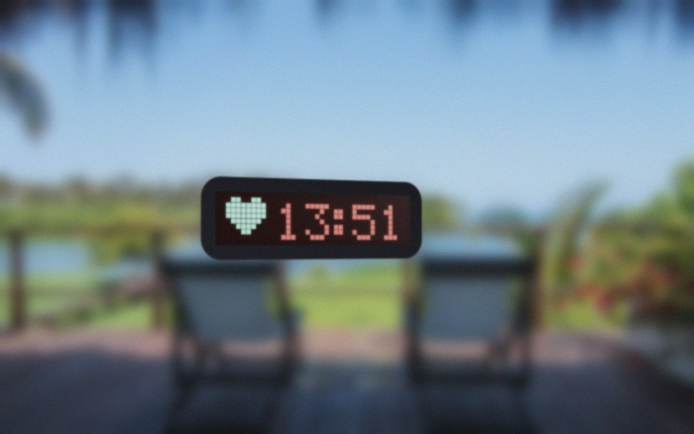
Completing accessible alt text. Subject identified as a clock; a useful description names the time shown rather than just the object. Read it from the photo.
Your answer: 13:51
